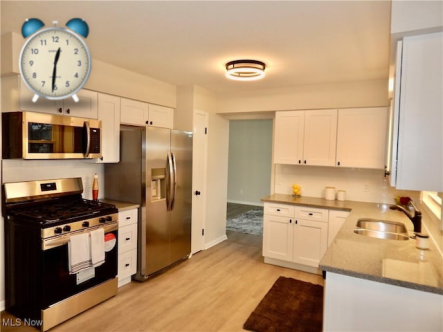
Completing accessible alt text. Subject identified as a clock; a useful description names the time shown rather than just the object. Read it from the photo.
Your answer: 12:31
